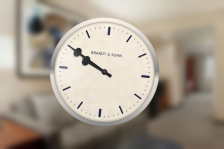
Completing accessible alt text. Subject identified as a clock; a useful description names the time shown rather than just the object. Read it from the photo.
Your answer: 9:50
